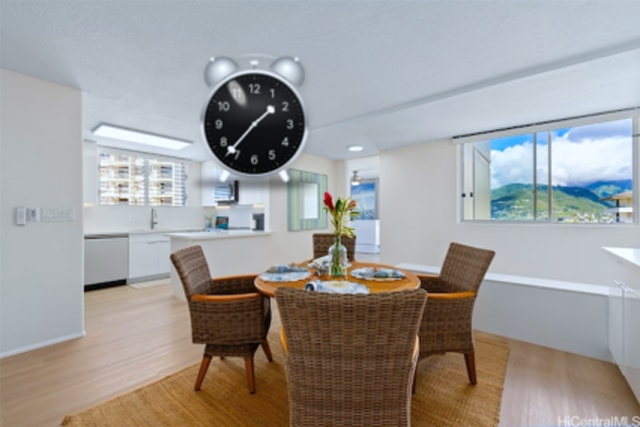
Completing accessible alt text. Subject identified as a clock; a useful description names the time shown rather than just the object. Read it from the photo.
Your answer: 1:37
